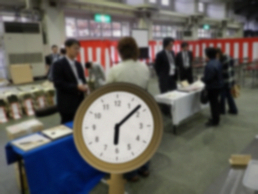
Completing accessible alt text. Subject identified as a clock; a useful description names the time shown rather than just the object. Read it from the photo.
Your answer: 6:08
